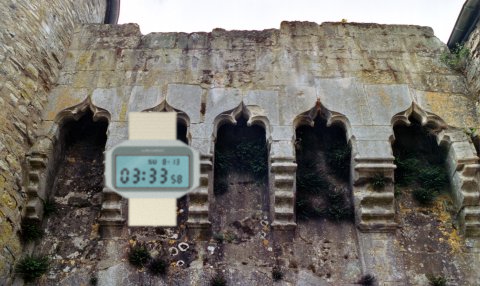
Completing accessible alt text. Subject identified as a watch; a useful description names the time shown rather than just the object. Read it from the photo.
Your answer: 3:33
